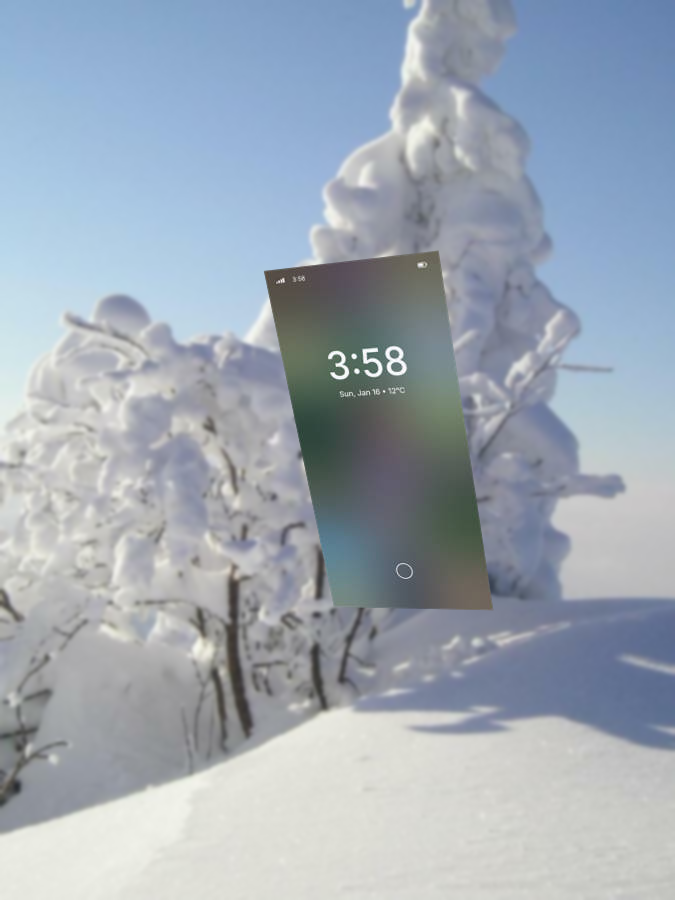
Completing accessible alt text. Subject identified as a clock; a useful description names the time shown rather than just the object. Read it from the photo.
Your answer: 3:58
